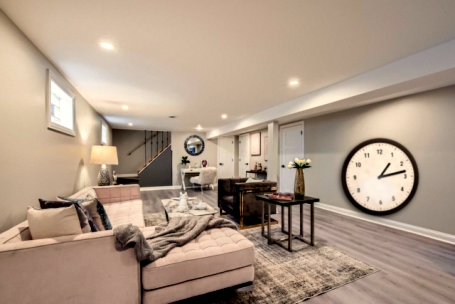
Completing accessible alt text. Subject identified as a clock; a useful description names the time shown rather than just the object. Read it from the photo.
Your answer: 1:13
